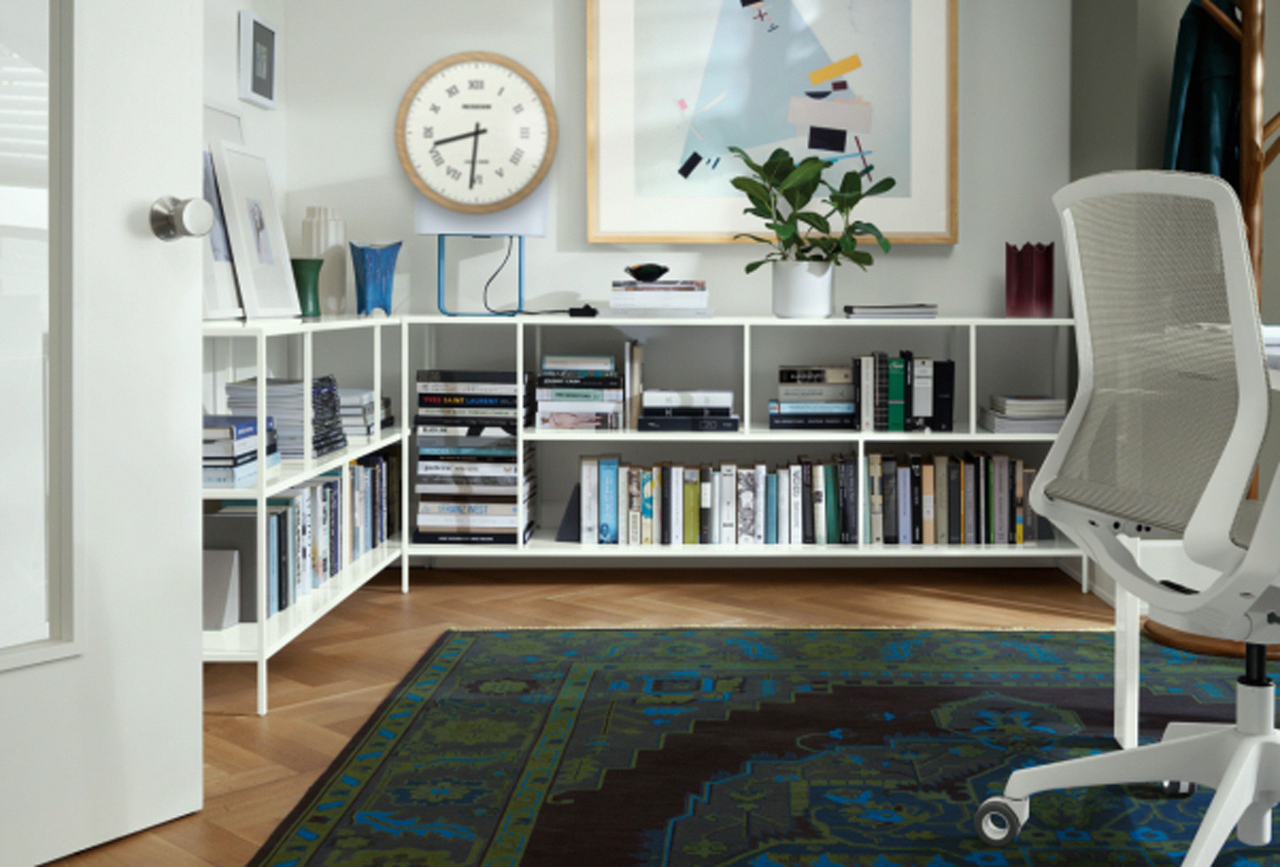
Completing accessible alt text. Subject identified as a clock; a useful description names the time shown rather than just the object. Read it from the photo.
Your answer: 8:31
